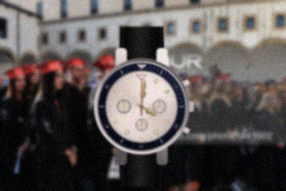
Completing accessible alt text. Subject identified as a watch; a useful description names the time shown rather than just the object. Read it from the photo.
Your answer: 4:01
